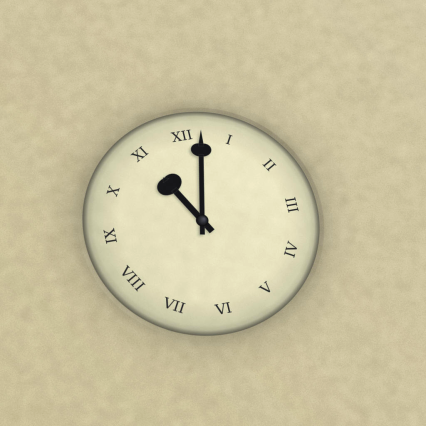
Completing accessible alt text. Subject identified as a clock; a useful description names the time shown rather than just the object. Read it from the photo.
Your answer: 11:02
